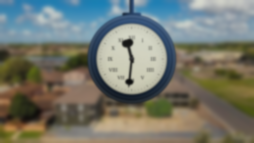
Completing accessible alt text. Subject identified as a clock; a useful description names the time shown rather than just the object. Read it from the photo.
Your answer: 11:31
